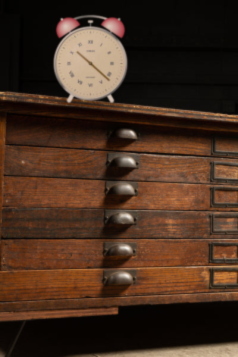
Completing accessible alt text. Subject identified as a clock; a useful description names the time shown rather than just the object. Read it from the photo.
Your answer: 10:22
